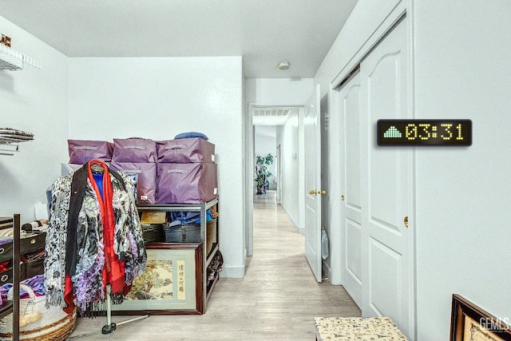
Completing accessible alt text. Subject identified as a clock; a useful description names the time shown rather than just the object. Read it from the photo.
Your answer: 3:31
